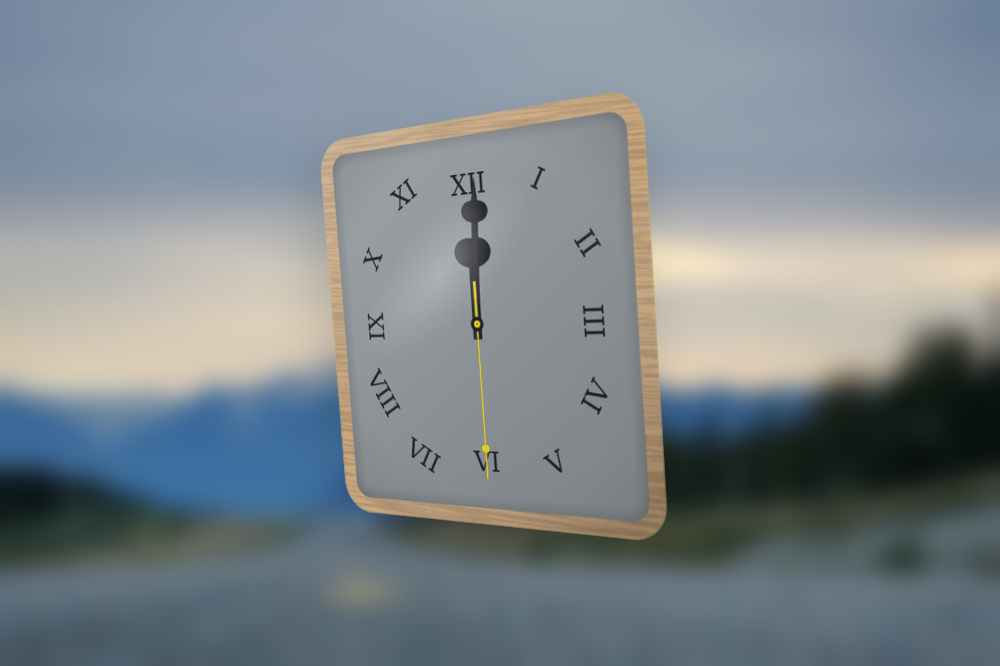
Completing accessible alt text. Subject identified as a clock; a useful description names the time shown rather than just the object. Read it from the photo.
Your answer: 12:00:30
